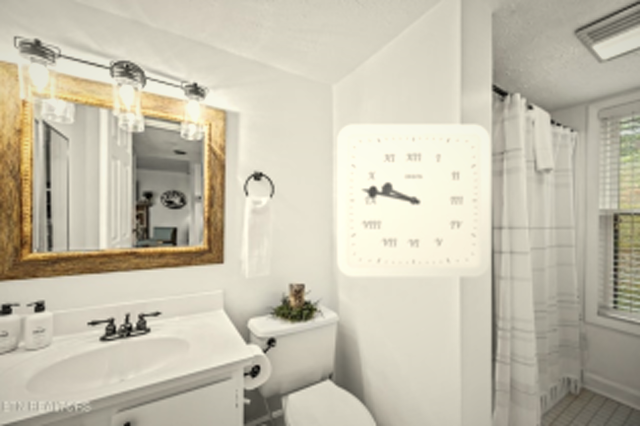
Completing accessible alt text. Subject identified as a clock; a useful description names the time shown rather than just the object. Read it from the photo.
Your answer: 9:47
